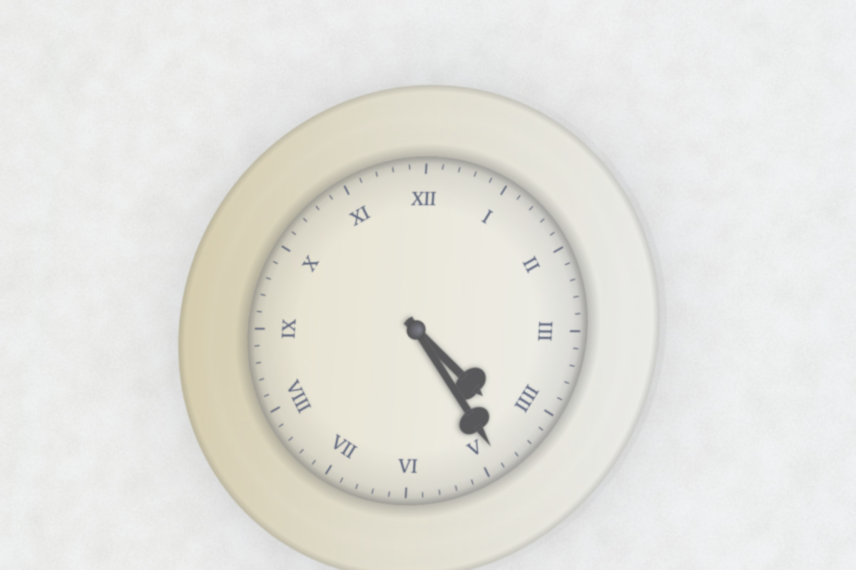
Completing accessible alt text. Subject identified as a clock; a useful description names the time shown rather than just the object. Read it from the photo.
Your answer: 4:24
